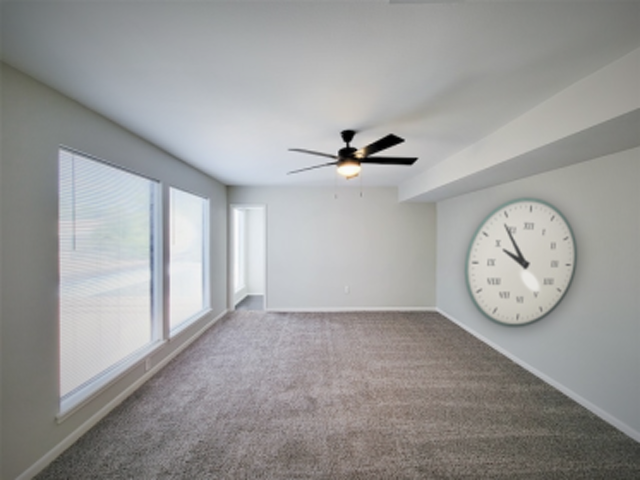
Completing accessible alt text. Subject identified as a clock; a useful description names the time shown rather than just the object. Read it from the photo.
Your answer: 9:54
